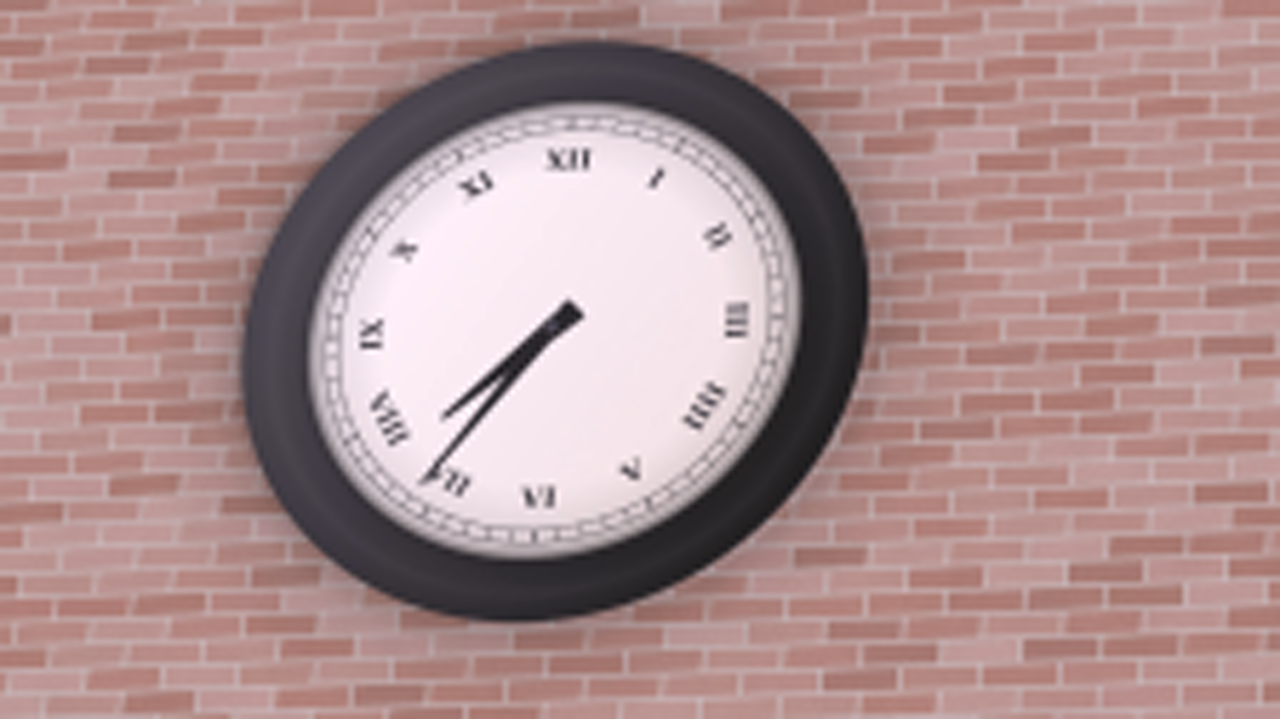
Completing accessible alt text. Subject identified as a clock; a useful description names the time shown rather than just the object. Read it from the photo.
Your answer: 7:36
